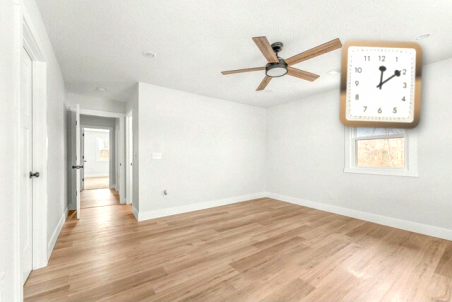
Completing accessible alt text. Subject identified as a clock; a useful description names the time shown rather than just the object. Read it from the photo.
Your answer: 12:09
